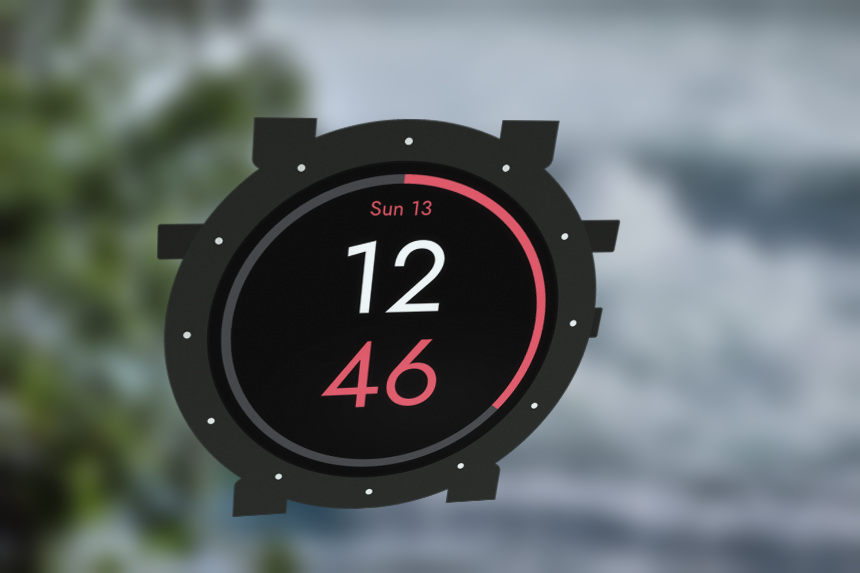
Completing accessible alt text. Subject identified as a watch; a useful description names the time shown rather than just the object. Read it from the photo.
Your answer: 12:46
